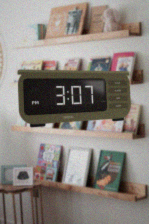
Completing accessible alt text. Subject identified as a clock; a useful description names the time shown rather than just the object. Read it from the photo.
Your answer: 3:07
